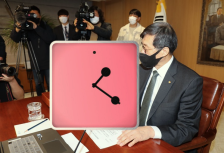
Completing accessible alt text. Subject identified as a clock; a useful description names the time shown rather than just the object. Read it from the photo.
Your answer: 1:21
